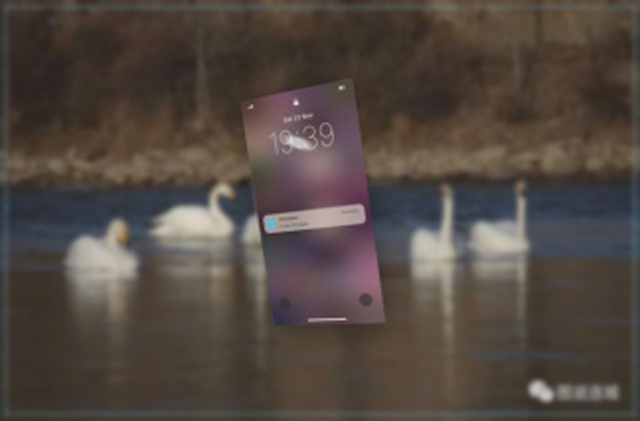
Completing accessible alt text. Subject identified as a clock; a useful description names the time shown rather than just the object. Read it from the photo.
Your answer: 19:39
